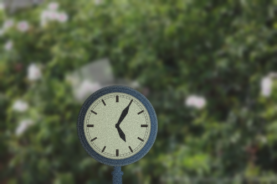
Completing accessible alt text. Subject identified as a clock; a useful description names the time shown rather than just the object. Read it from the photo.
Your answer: 5:05
